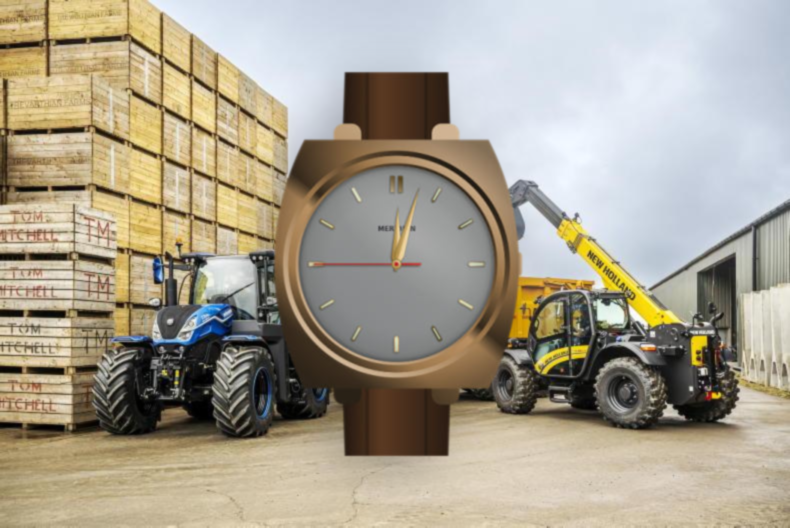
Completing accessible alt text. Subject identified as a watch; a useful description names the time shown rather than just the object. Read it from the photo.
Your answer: 12:02:45
